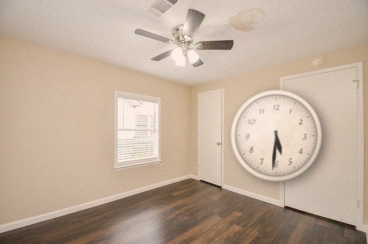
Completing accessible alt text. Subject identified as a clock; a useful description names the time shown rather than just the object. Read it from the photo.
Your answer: 5:31
